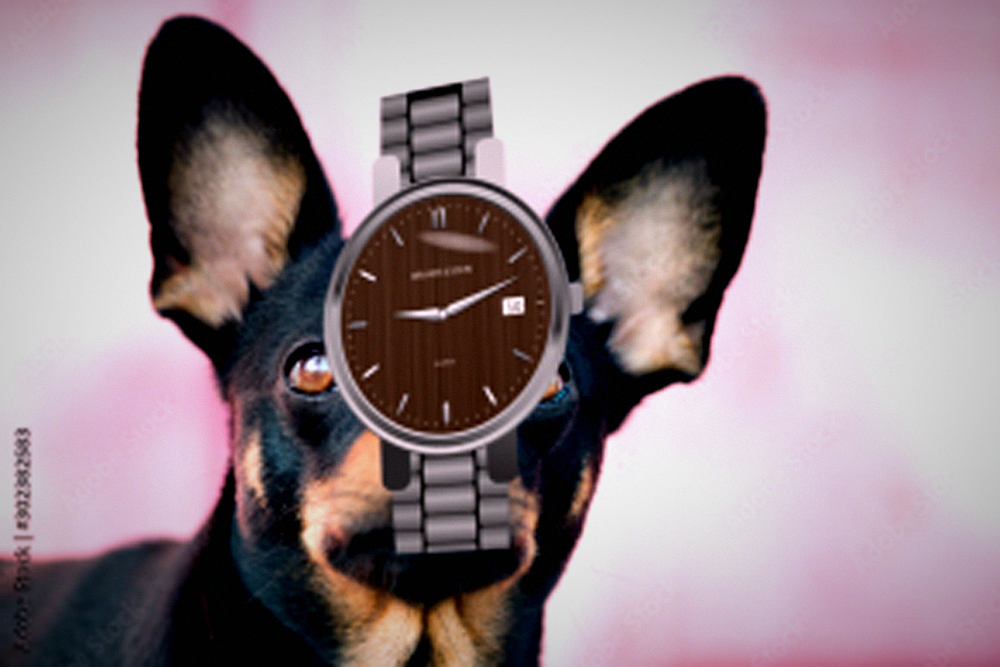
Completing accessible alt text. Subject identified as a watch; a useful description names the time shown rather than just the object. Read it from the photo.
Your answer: 9:12
